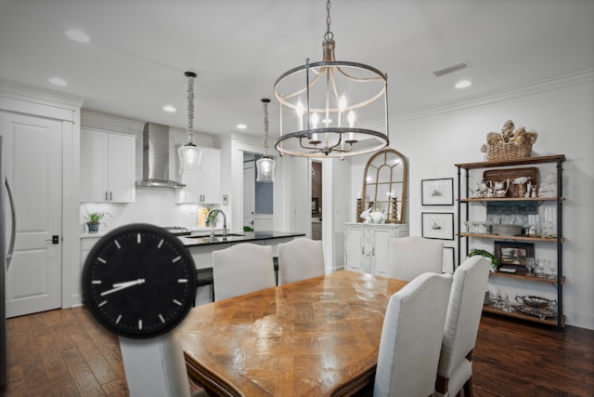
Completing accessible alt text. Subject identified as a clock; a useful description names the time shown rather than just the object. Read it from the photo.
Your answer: 8:42
